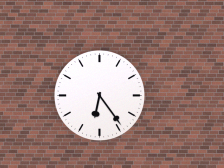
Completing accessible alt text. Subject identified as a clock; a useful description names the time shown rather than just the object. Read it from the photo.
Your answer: 6:24
